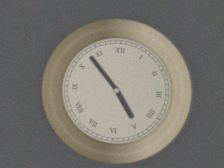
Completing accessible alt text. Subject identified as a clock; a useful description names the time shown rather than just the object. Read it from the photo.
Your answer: 4:53
